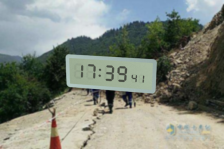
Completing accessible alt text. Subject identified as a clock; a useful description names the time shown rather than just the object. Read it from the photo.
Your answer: 17:39:41
